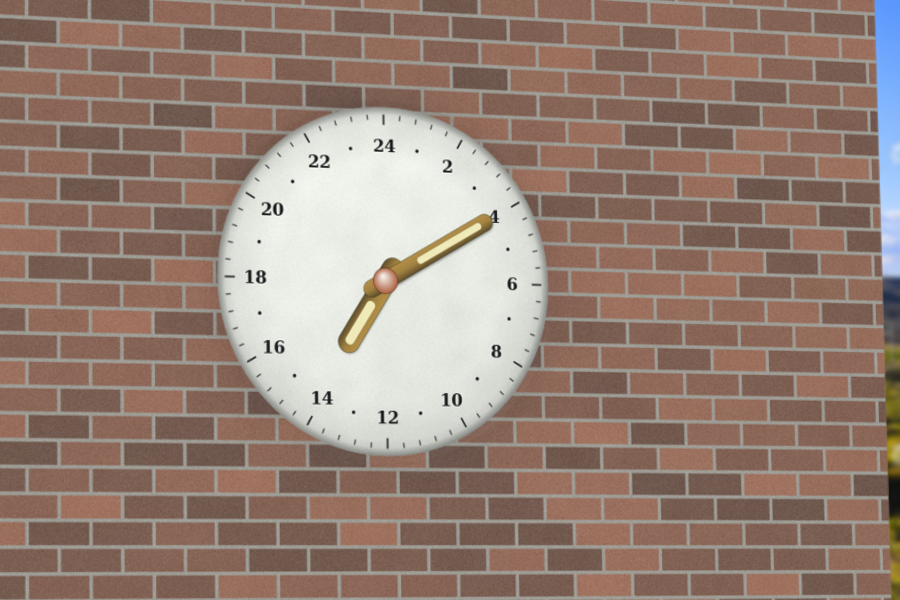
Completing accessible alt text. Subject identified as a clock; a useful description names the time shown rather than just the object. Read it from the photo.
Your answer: 14:10
